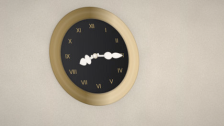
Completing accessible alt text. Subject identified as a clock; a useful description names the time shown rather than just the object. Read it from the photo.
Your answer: 8:15
